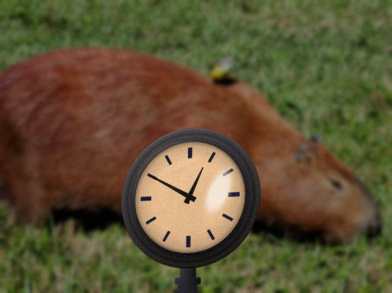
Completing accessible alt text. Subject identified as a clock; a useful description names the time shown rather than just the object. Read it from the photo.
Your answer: 12:50
